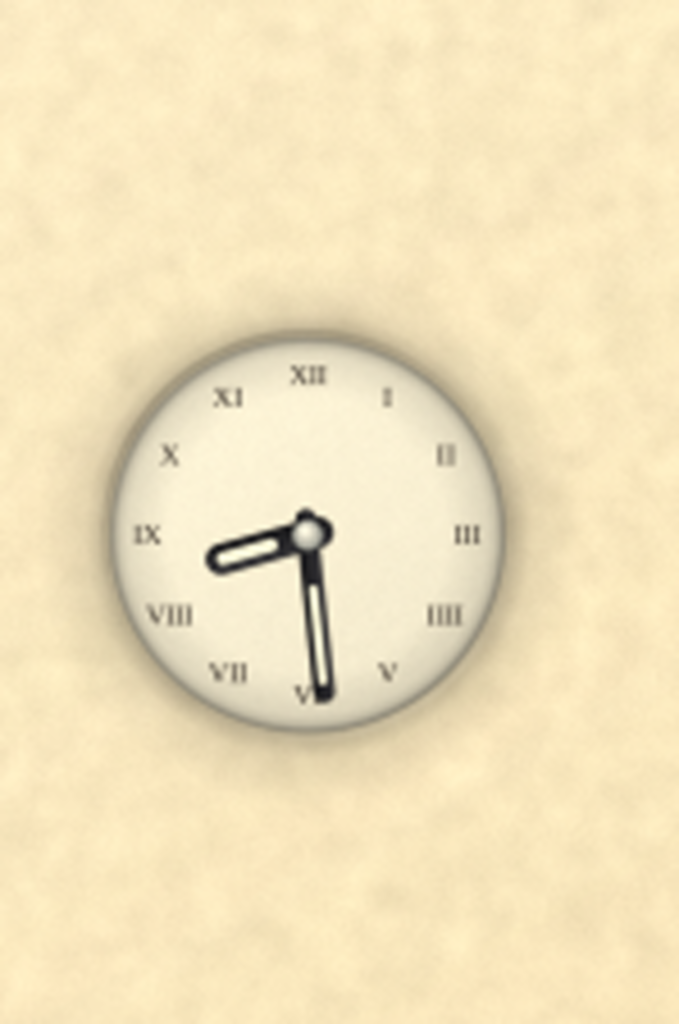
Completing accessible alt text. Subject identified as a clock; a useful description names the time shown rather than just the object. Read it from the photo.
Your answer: 8:29
